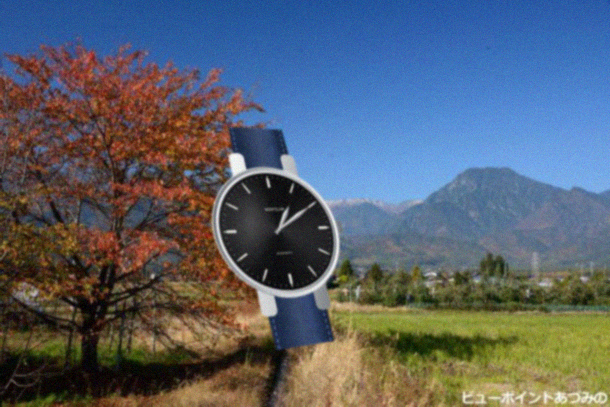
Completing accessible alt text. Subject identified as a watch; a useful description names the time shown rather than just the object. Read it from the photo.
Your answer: 1:10
